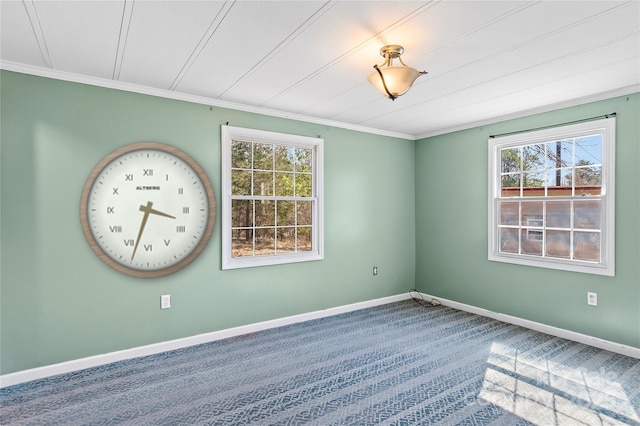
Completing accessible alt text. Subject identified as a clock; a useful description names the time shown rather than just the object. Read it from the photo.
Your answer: 3:33
